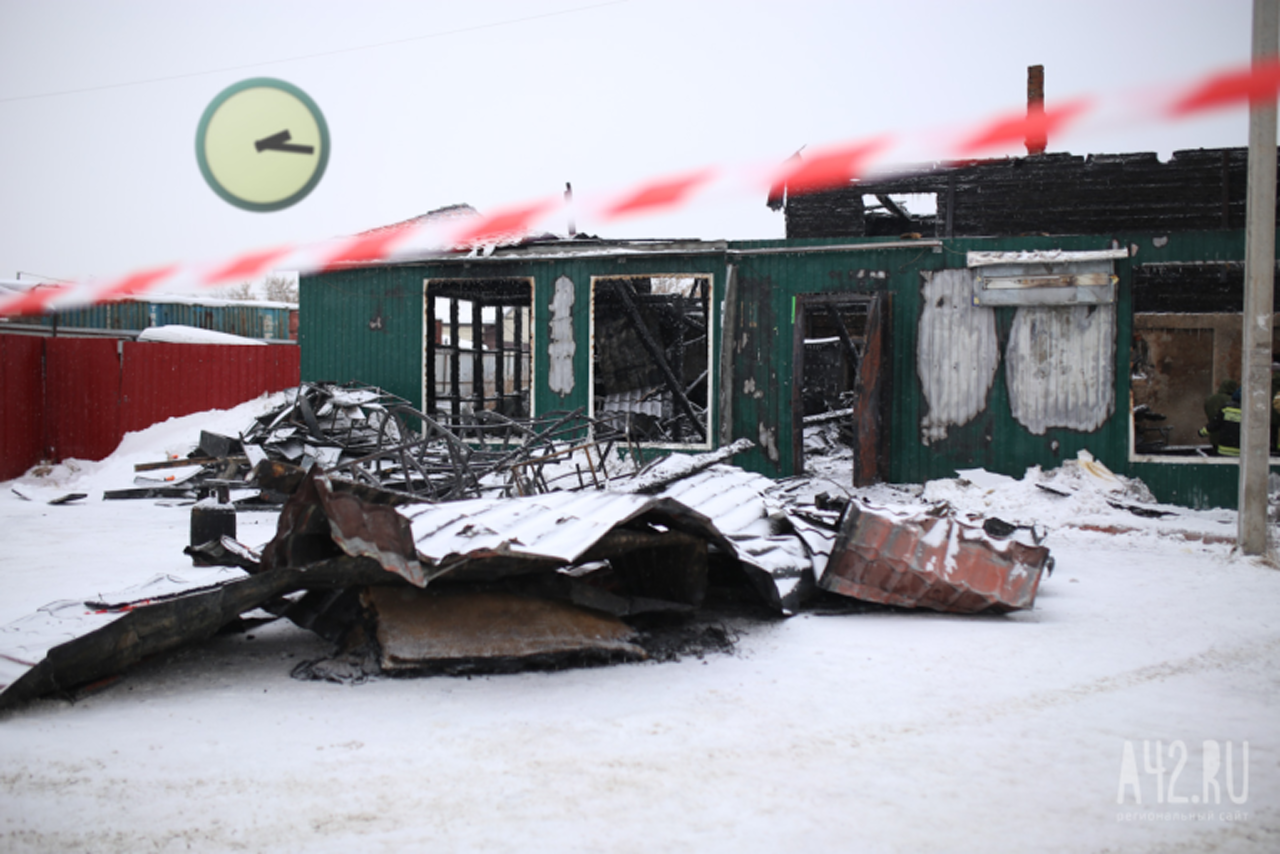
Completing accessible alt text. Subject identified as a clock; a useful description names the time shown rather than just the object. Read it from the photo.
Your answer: 2:16
